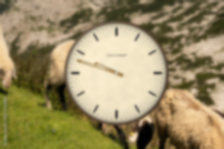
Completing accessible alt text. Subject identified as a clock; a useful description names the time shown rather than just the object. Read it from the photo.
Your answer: 9:48
